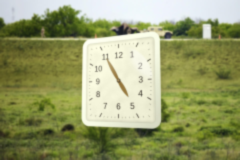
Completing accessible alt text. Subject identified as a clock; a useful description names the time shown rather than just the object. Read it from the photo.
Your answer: 4:55
